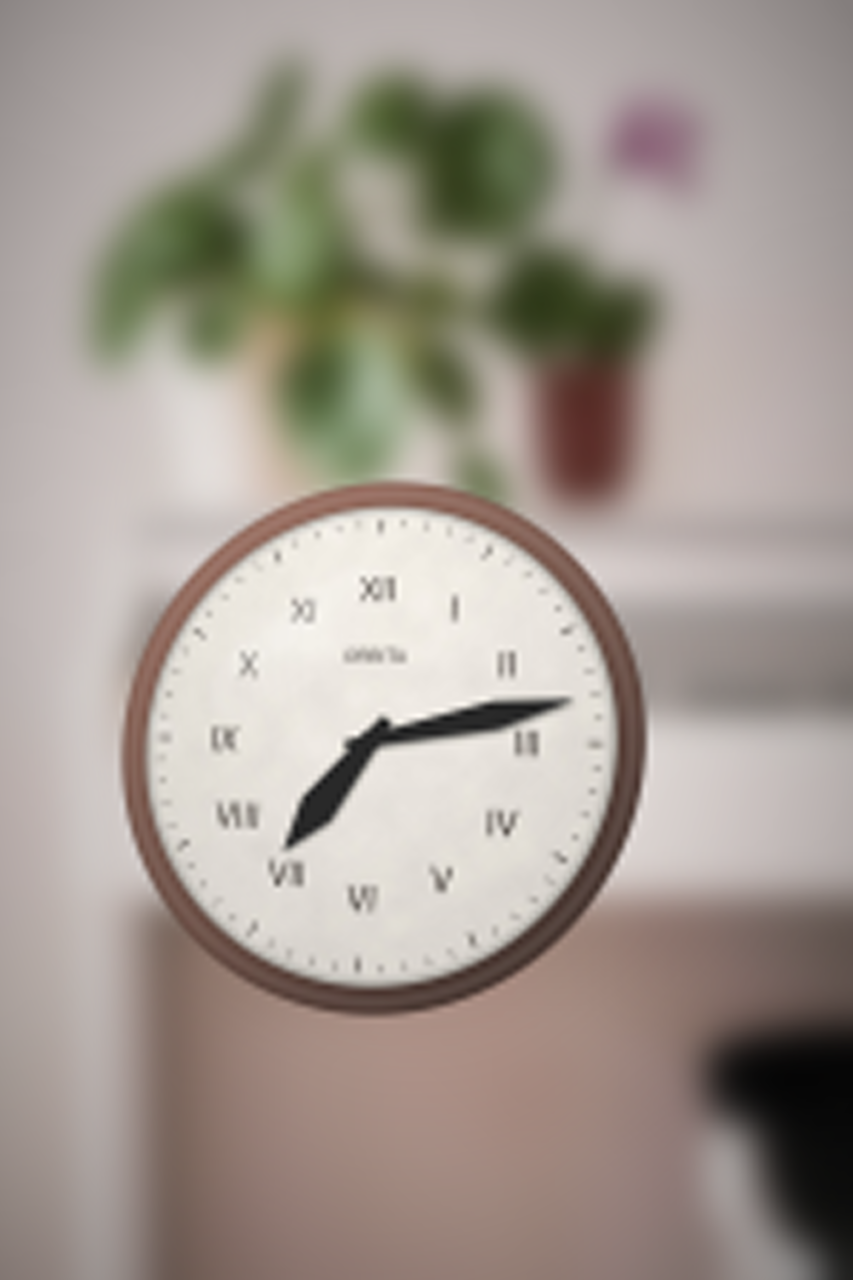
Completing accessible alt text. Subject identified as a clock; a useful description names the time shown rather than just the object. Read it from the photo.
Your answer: 7:13
